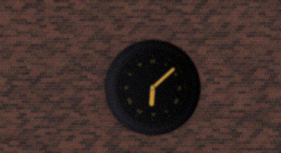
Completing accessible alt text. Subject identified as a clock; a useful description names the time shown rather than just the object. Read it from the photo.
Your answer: 6:08
